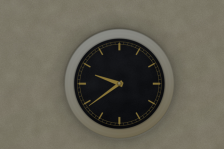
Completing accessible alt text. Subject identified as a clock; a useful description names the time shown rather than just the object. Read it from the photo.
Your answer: 9:39
